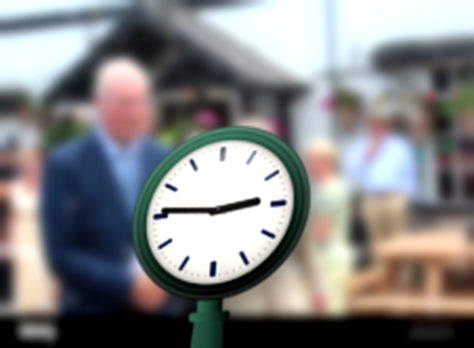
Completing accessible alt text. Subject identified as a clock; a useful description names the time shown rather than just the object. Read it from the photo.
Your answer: 2:46
